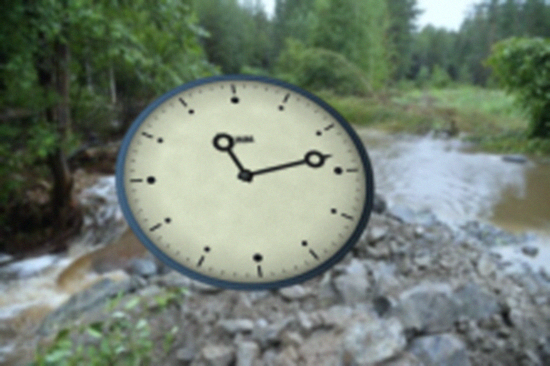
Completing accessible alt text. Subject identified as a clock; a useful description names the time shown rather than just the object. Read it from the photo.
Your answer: 11:13
